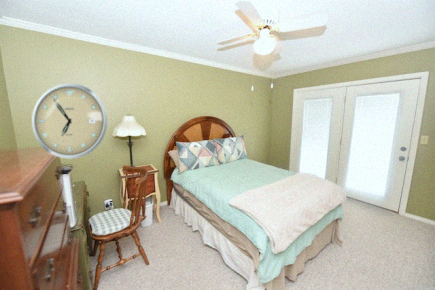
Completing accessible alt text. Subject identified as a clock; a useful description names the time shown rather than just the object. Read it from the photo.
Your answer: 6:54
